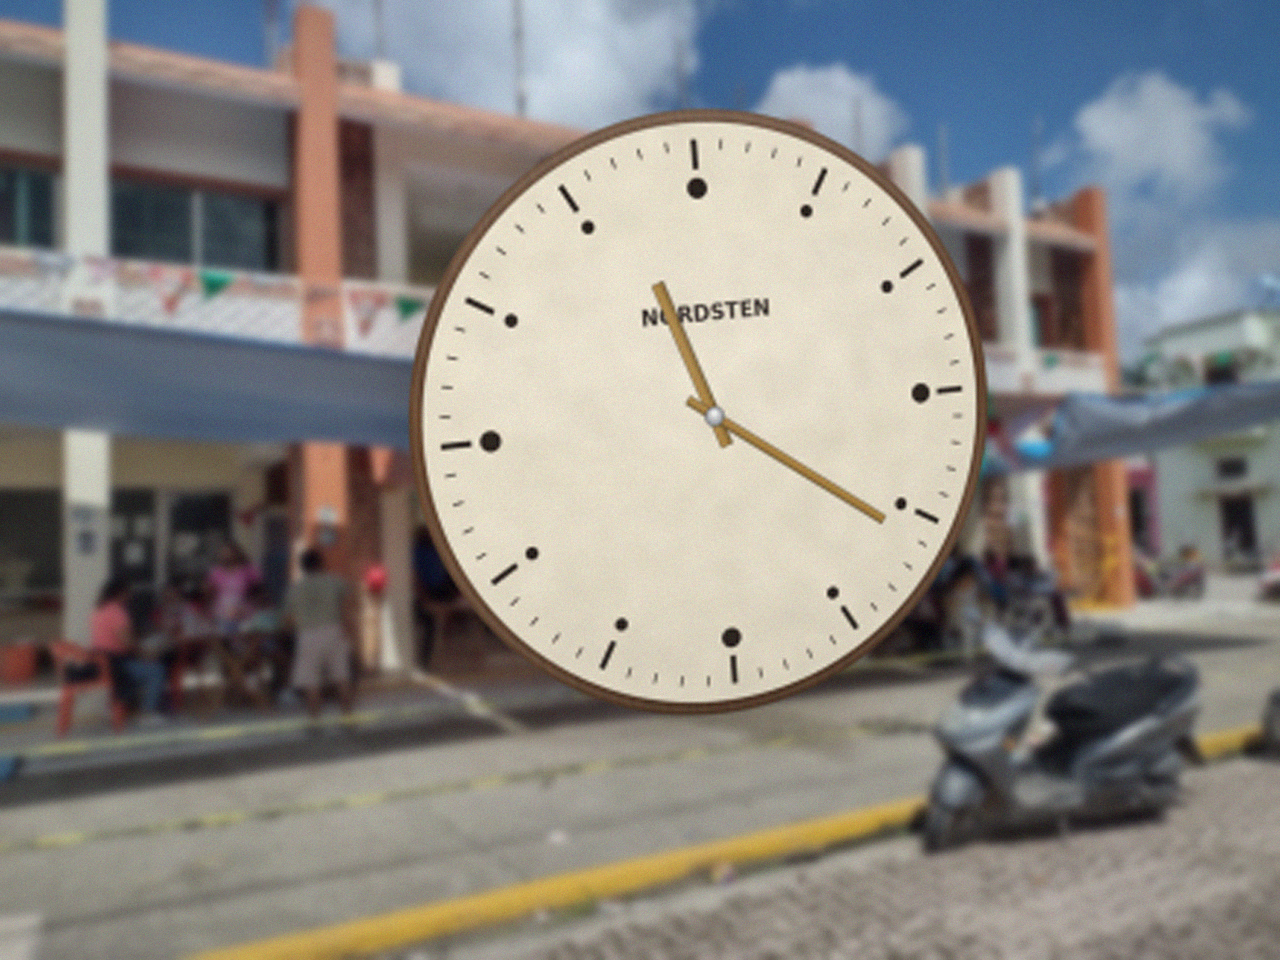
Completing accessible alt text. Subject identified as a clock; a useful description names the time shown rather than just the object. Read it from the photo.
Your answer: 11:21
